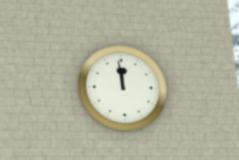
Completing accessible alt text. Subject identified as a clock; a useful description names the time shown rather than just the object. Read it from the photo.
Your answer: 11:59
